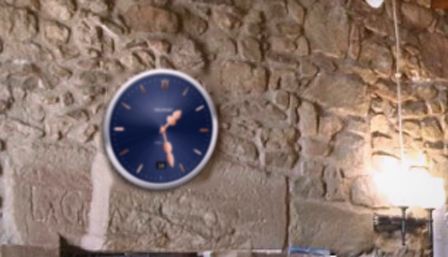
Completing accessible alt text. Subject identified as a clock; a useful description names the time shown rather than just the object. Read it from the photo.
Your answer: 1:27
